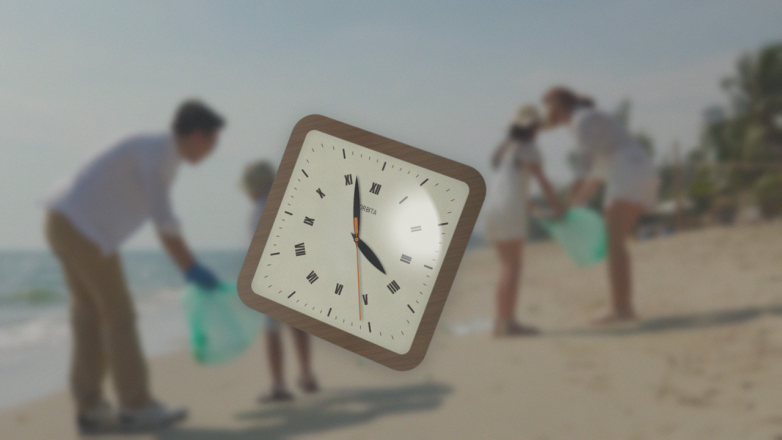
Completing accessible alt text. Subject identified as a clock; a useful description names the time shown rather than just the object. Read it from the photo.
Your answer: 3:56:26
